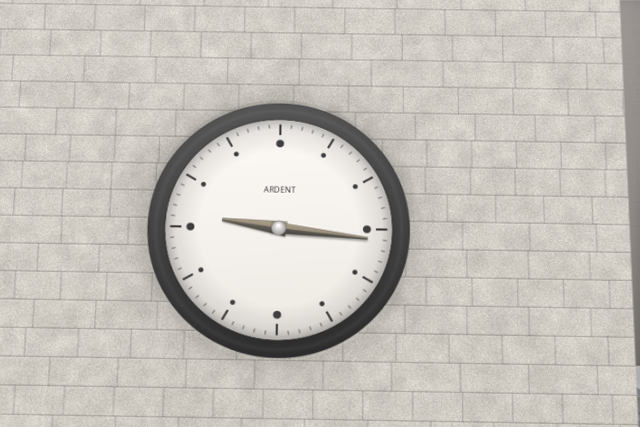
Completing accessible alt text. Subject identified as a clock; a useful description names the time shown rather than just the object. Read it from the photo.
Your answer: 9:16
